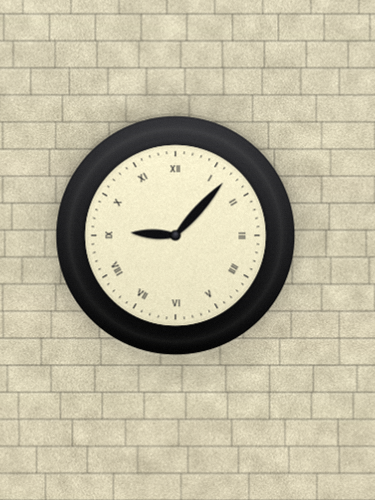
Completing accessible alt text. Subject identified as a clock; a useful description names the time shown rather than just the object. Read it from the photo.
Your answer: 9:07
